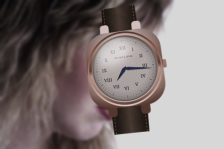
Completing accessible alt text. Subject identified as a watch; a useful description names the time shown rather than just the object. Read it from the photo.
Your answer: 7:16
